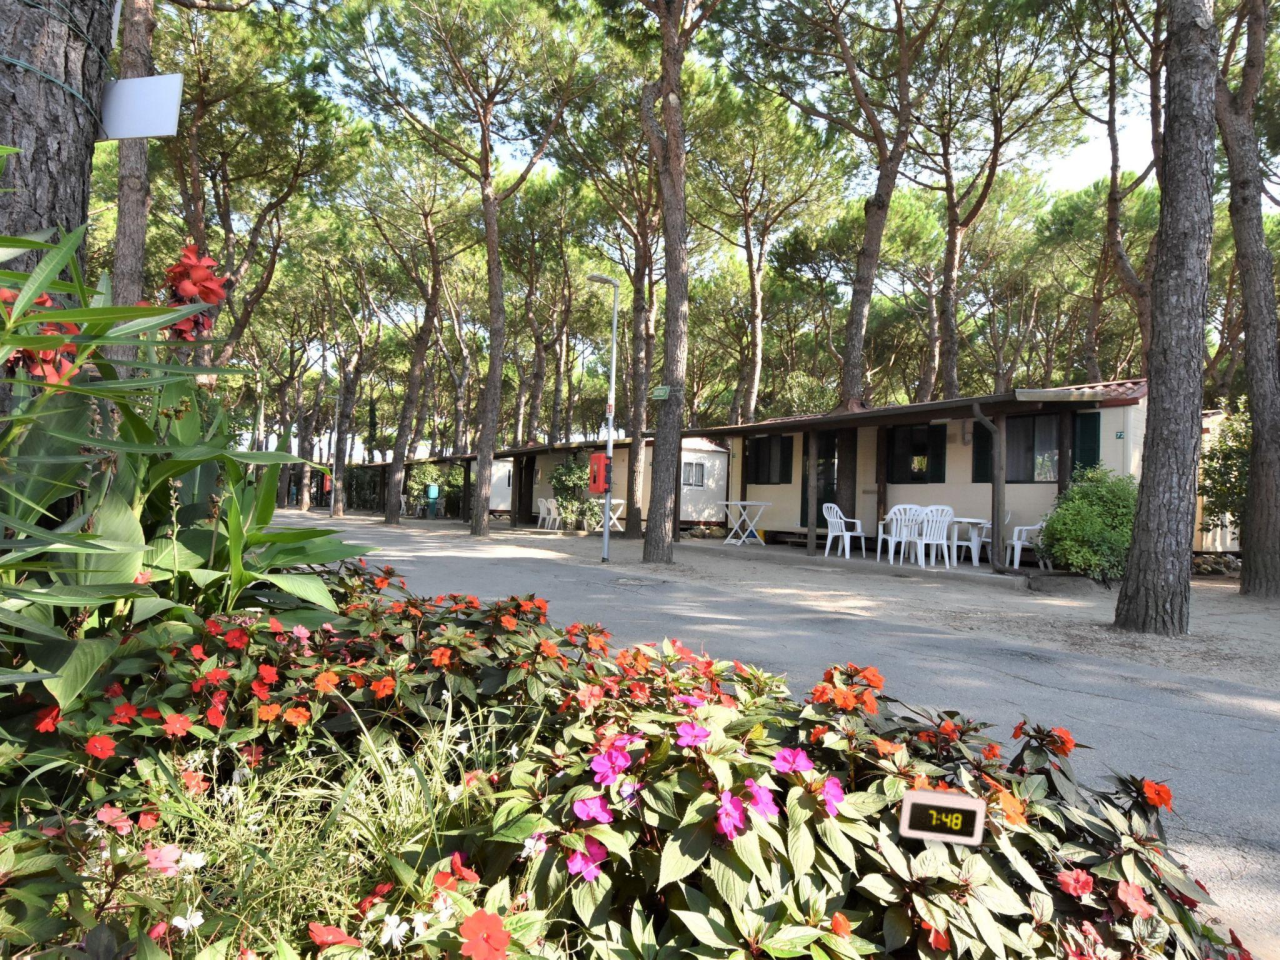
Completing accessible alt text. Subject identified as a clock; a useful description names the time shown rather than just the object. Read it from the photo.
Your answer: 7:48
